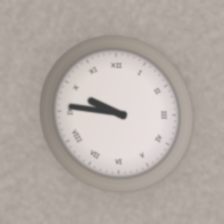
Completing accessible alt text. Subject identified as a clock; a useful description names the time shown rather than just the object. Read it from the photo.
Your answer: 9:46
